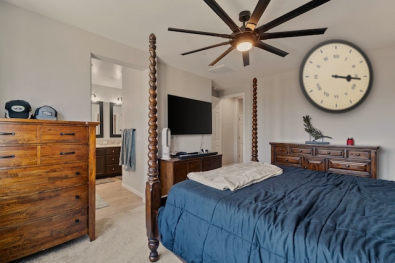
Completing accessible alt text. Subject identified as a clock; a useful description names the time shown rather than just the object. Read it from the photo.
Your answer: 3:16
